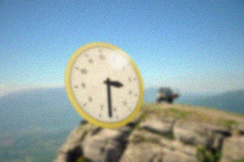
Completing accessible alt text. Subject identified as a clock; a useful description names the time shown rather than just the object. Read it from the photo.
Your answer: 3:32
